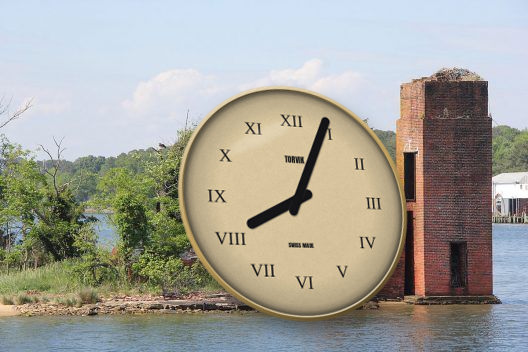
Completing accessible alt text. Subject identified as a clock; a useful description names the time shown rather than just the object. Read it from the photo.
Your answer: 8:04
